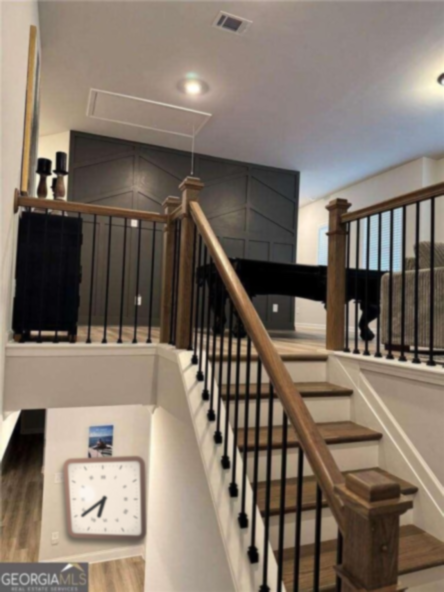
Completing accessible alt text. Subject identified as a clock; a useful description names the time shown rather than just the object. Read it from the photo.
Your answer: 6:39
